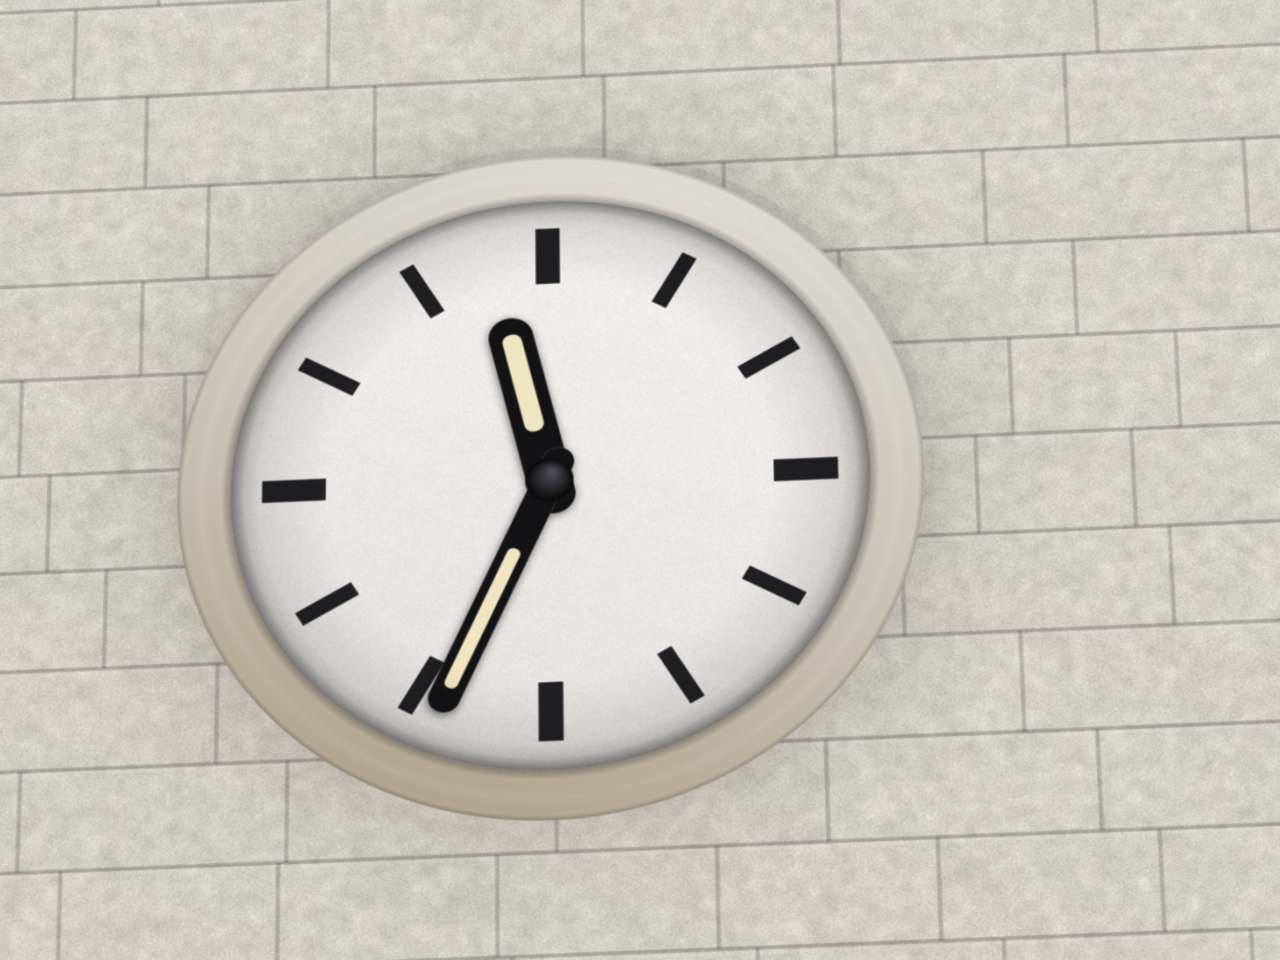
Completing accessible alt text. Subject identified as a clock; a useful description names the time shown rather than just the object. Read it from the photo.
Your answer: 11:34
